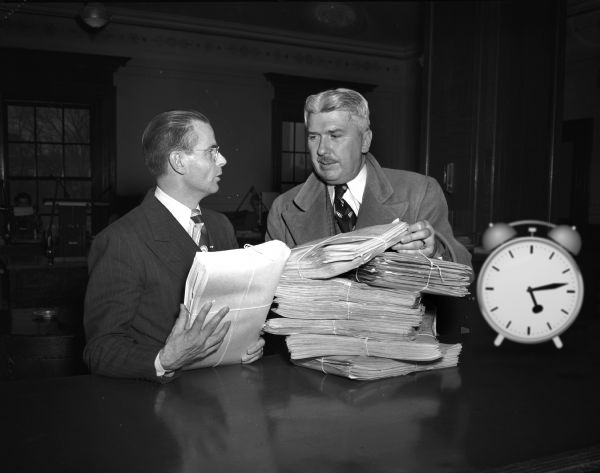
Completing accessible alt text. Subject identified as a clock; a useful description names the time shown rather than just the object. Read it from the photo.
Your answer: 5:13
